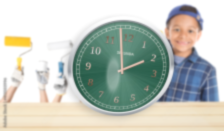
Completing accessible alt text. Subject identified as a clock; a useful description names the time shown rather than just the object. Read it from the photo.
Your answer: 1:58
